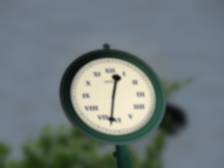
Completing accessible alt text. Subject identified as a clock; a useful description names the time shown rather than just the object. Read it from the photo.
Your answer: 12:32
